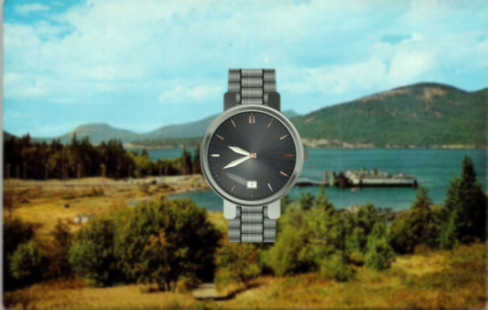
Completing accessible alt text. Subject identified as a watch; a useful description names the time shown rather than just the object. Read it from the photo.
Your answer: 9:41
